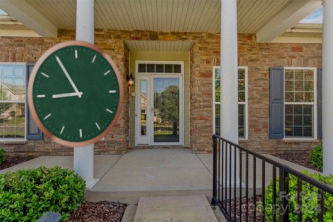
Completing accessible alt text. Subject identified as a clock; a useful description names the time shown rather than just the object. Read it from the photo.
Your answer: 8:55
